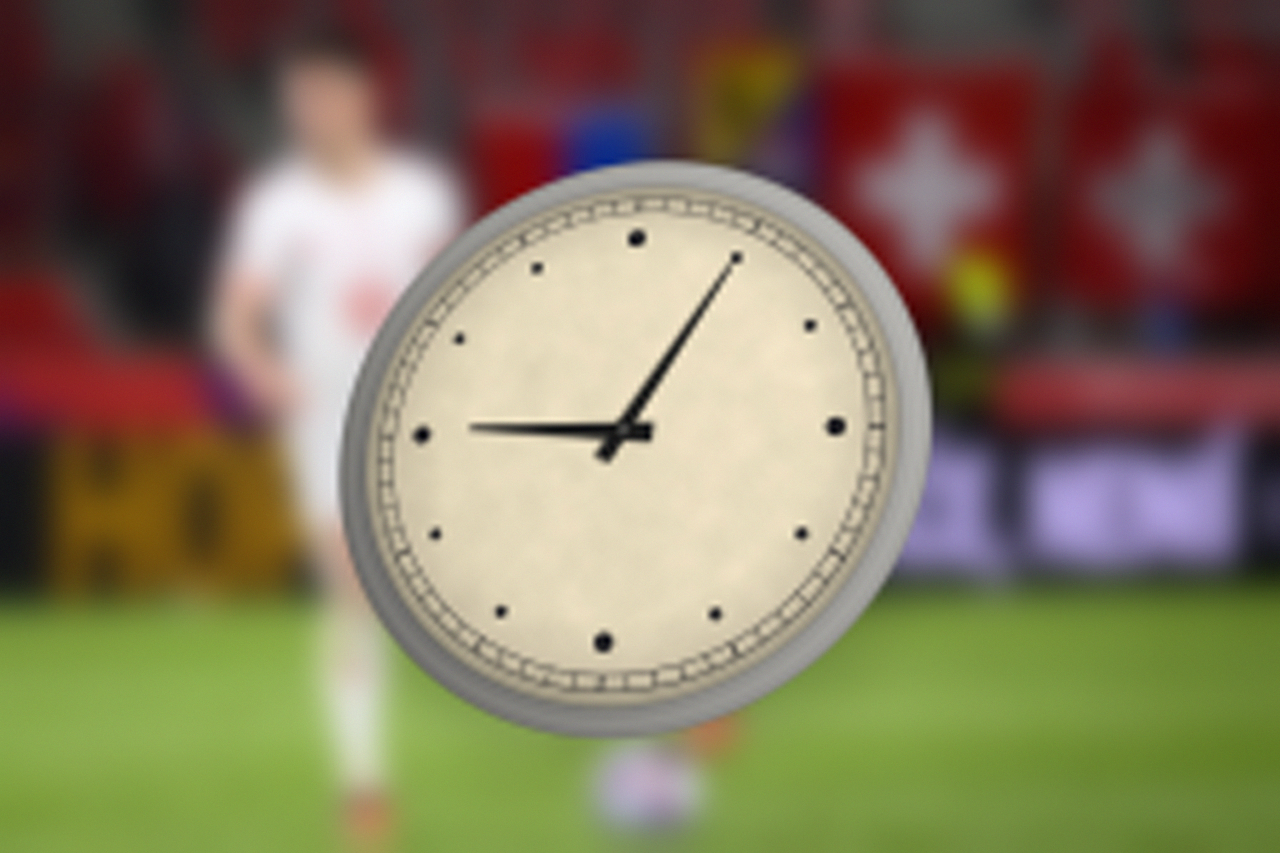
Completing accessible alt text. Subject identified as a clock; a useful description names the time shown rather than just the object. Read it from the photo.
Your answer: 9:05
